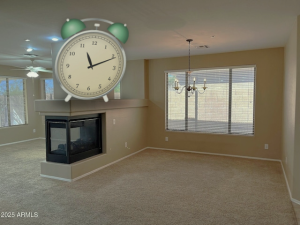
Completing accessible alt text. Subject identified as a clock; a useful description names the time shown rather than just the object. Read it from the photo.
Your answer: 11:11
